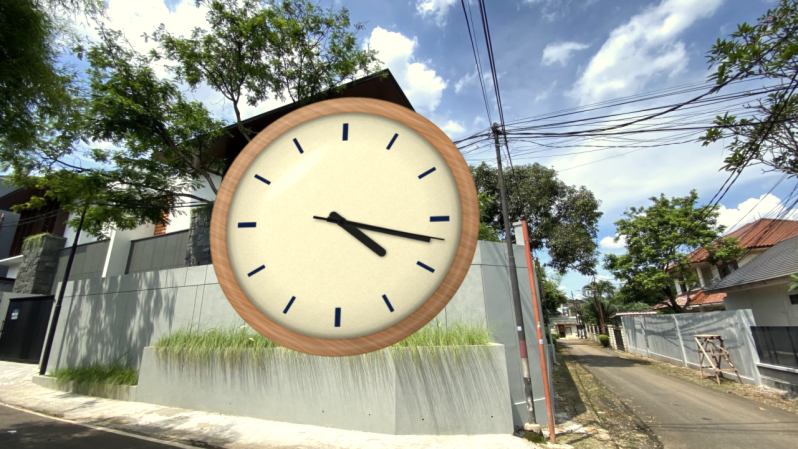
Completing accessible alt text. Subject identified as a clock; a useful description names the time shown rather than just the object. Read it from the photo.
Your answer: 4:17:17
